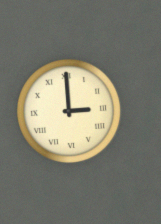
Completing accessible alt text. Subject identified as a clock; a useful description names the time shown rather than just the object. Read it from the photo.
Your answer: 3:00
